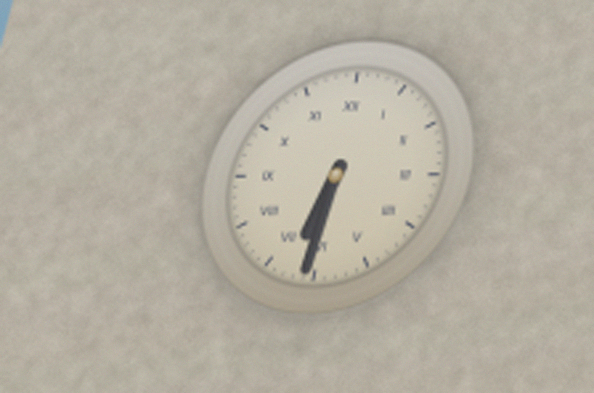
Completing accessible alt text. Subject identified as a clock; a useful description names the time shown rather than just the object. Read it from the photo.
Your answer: 6:31
